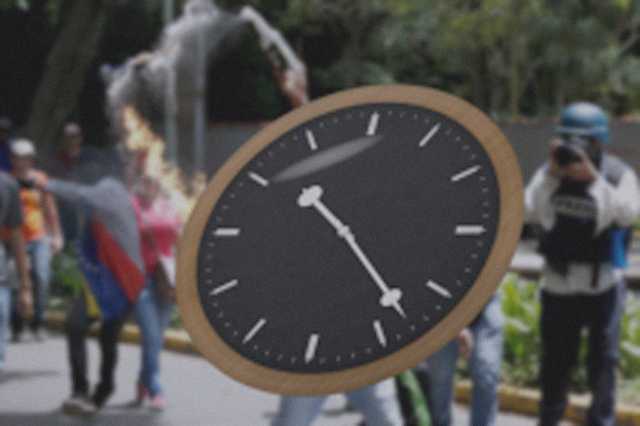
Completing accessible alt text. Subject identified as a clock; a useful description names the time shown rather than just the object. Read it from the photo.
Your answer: 10:23
